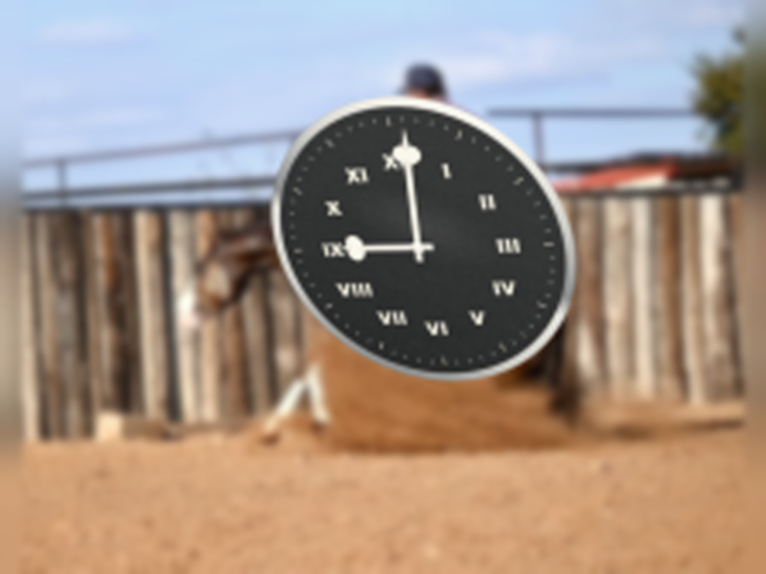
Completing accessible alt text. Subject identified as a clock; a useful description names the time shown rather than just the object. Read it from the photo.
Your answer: 9:01
